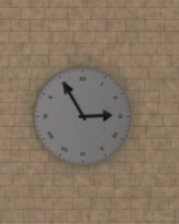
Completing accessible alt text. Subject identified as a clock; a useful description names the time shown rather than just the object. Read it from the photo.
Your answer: 2:55
